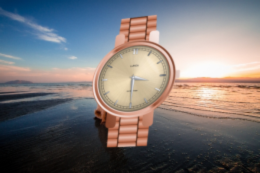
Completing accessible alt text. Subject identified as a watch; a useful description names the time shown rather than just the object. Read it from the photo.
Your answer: 3:30
